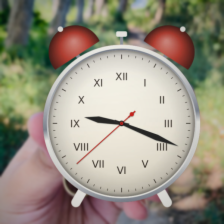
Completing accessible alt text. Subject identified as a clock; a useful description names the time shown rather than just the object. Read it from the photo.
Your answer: 9:18:38
